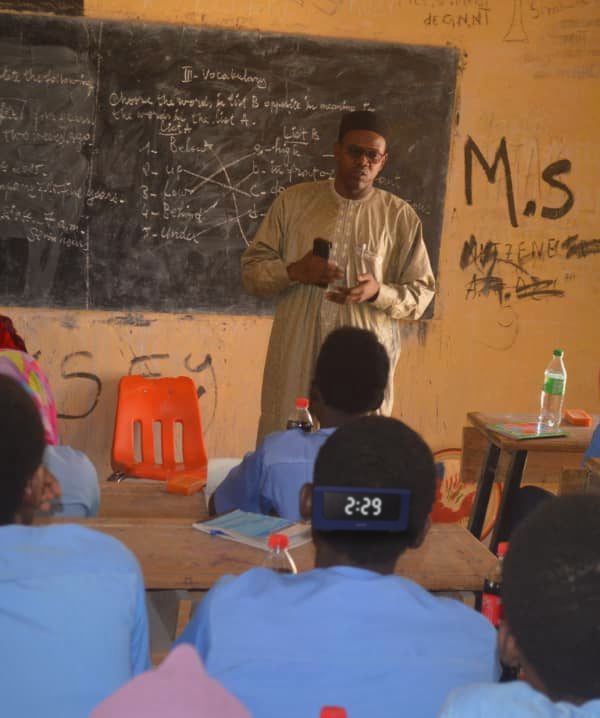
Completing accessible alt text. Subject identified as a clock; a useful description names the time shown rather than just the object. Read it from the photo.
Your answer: 2:29
